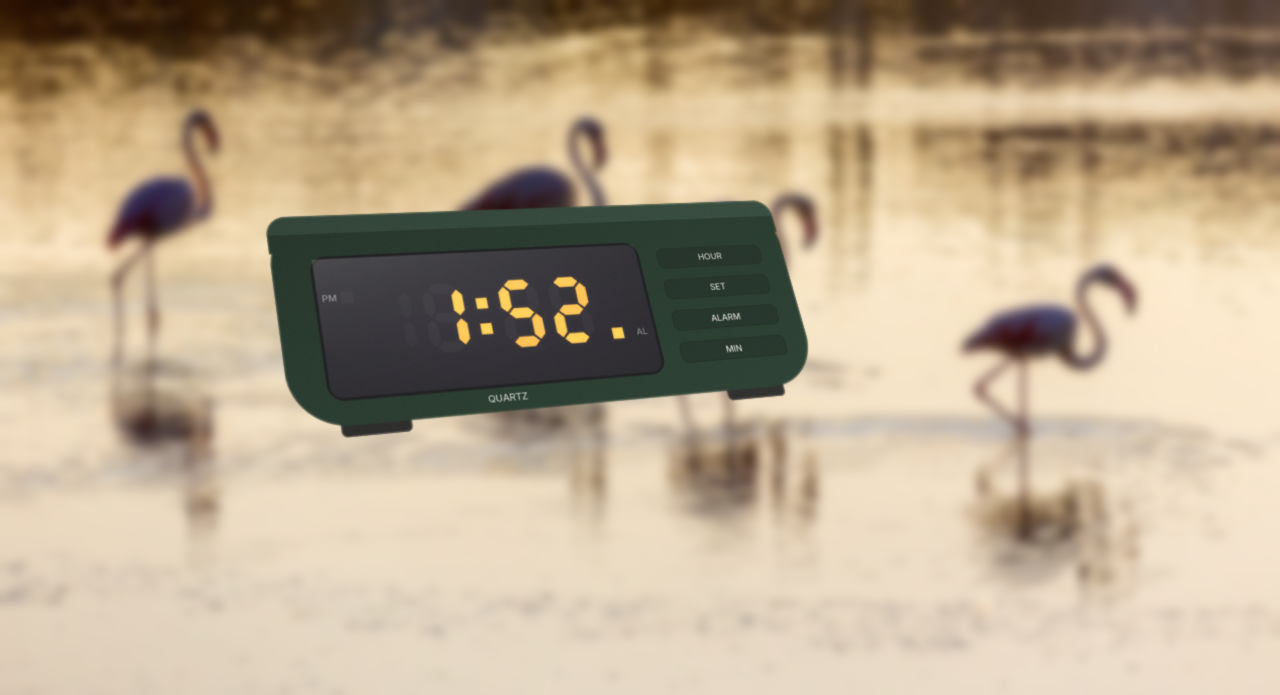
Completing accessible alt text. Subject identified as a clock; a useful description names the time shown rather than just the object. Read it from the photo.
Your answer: 1:52
